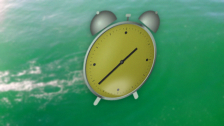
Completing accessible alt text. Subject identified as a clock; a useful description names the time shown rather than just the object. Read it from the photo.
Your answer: 1:38
